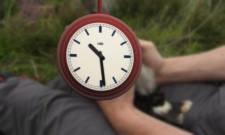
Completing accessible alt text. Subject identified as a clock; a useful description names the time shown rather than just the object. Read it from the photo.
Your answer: 10:29
